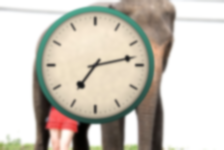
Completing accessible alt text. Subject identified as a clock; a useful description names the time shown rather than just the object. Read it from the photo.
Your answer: 7:13
